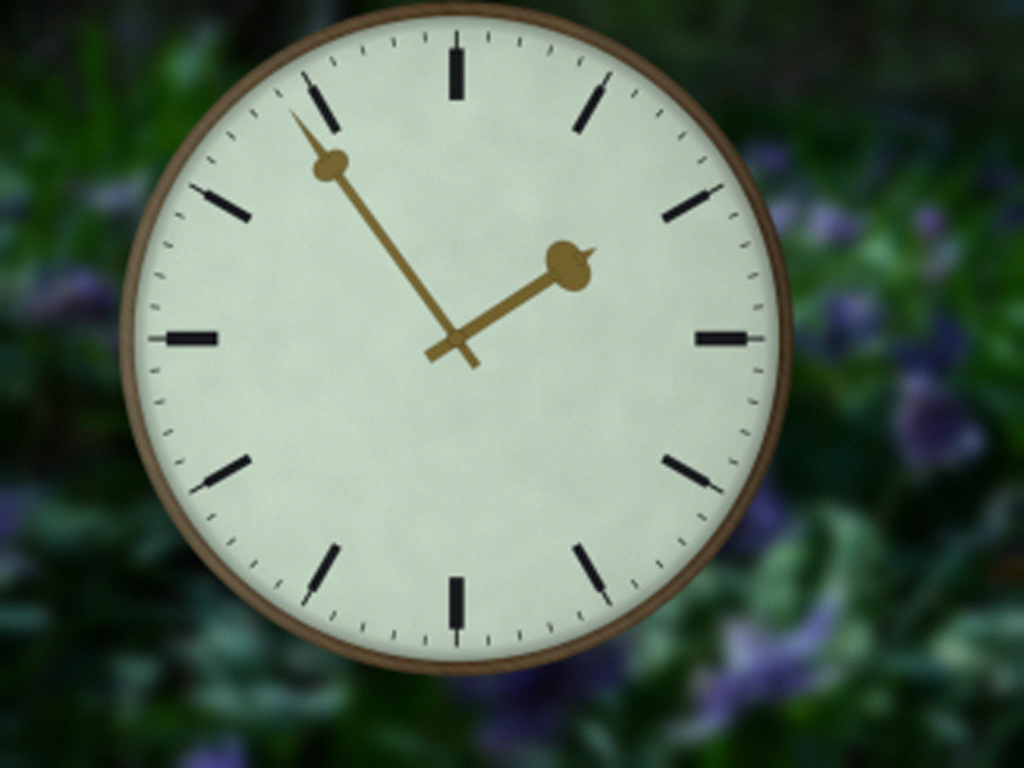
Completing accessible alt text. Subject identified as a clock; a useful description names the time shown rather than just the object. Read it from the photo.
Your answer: 1:54
